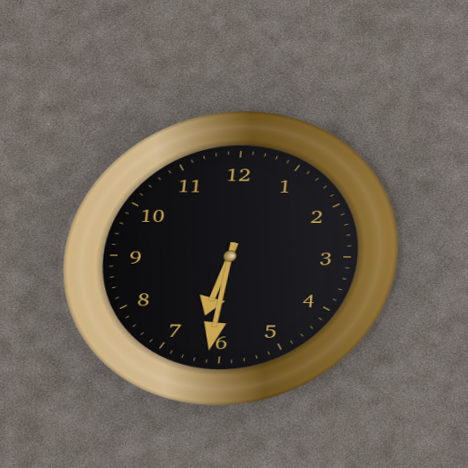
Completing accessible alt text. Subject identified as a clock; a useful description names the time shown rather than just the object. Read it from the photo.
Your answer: 6:31
